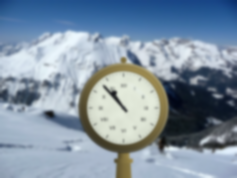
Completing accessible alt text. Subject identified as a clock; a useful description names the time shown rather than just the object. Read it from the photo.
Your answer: 10:53
